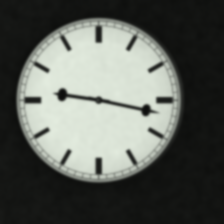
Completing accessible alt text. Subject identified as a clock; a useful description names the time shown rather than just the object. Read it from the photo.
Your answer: 9:17
